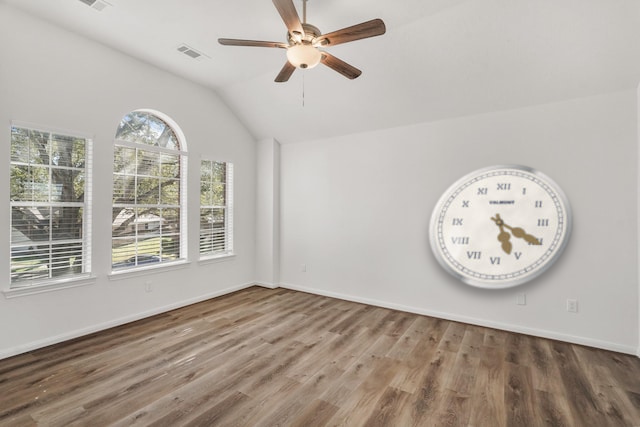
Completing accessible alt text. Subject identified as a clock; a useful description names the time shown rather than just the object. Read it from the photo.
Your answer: 5:20
